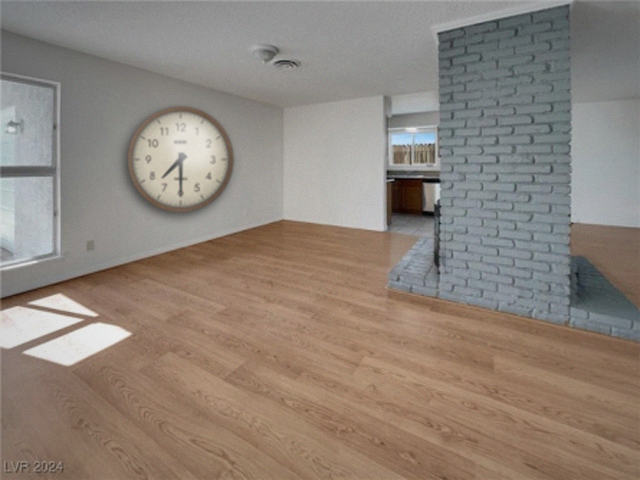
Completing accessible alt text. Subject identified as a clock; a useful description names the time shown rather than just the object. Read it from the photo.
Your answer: 7:30
